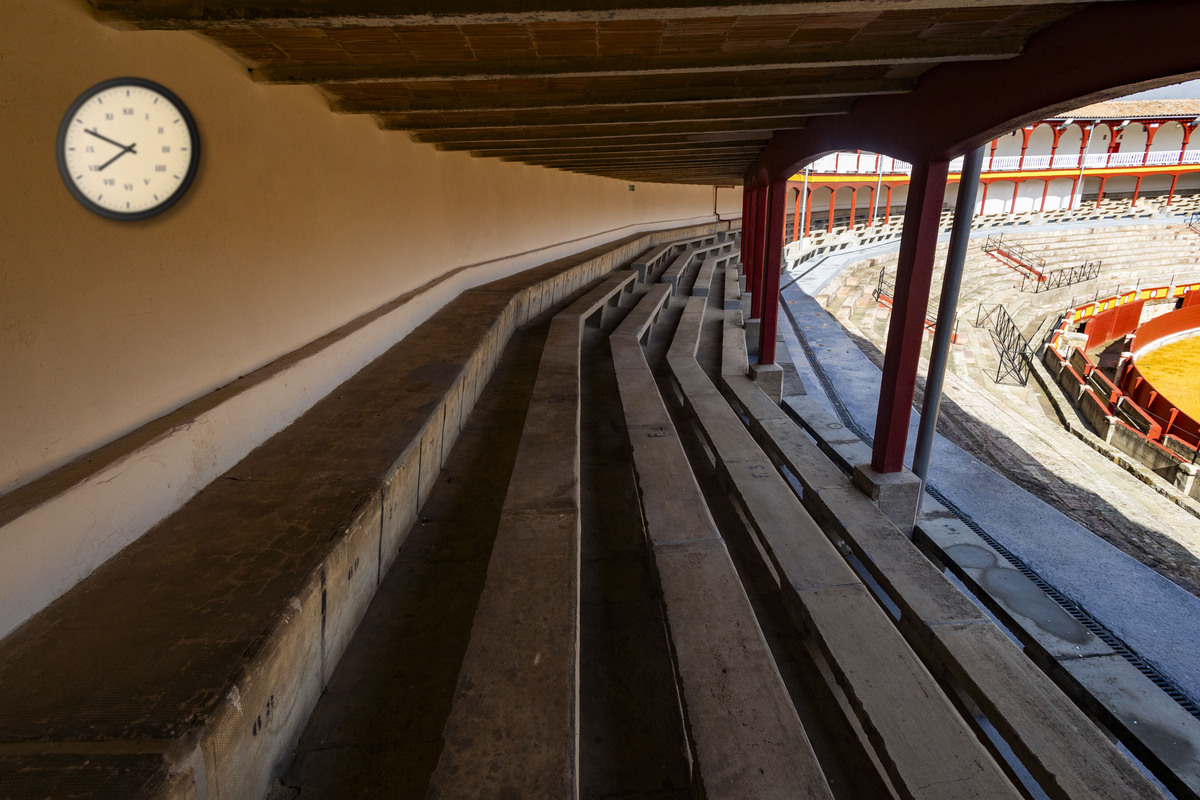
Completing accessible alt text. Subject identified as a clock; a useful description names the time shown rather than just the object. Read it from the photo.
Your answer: 7:49
